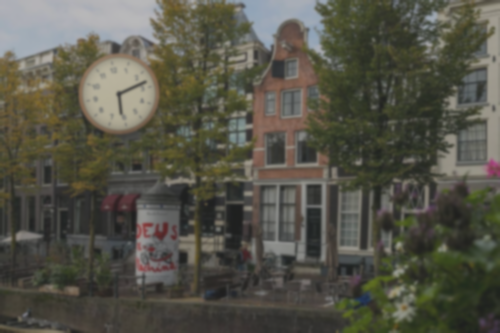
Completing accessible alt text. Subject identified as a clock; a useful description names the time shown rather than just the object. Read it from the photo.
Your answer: 6:13
